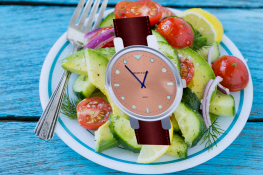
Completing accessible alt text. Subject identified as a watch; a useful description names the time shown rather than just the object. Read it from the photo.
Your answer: 12:54
